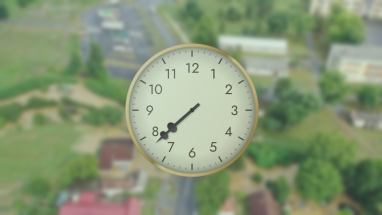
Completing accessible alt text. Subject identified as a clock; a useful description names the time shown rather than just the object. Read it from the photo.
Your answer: 7:38
